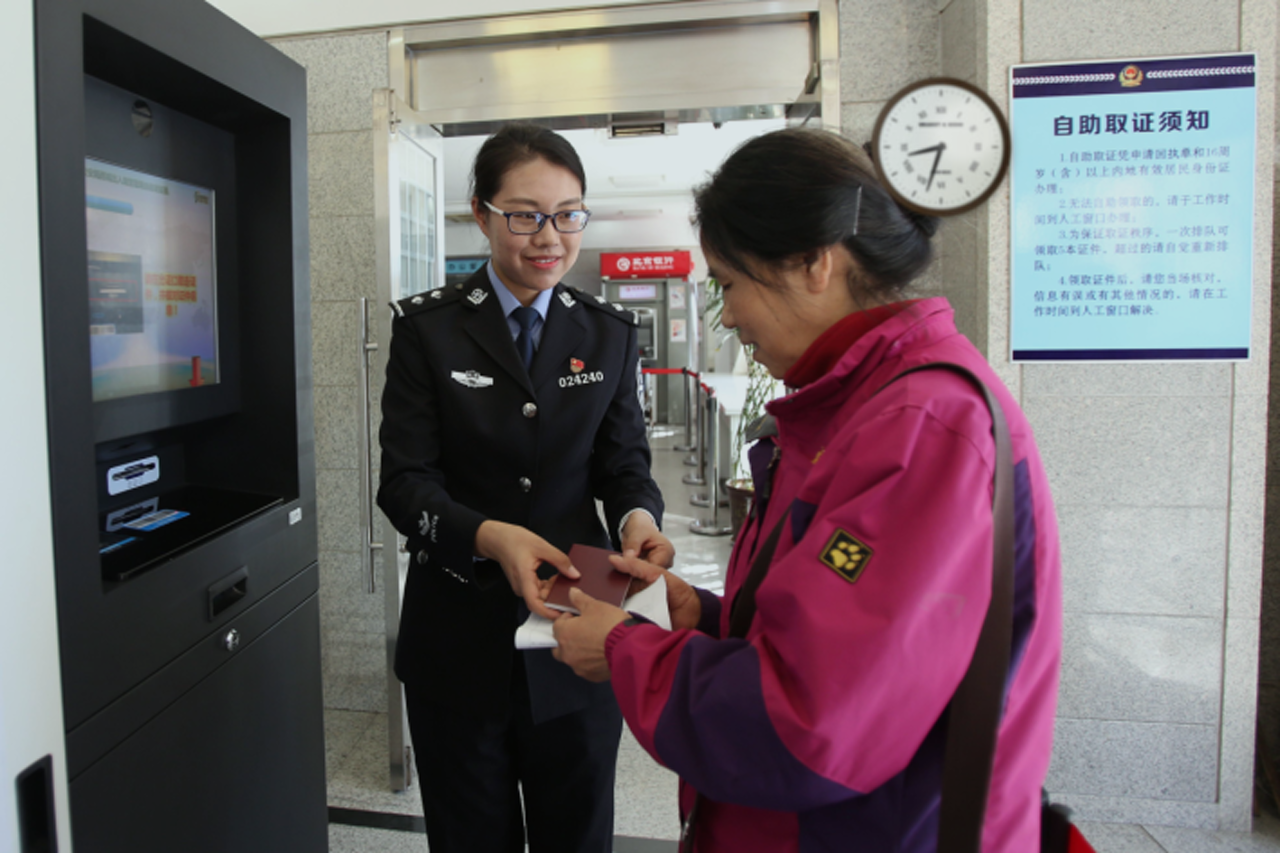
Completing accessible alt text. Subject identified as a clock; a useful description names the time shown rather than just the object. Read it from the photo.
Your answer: 8:33
